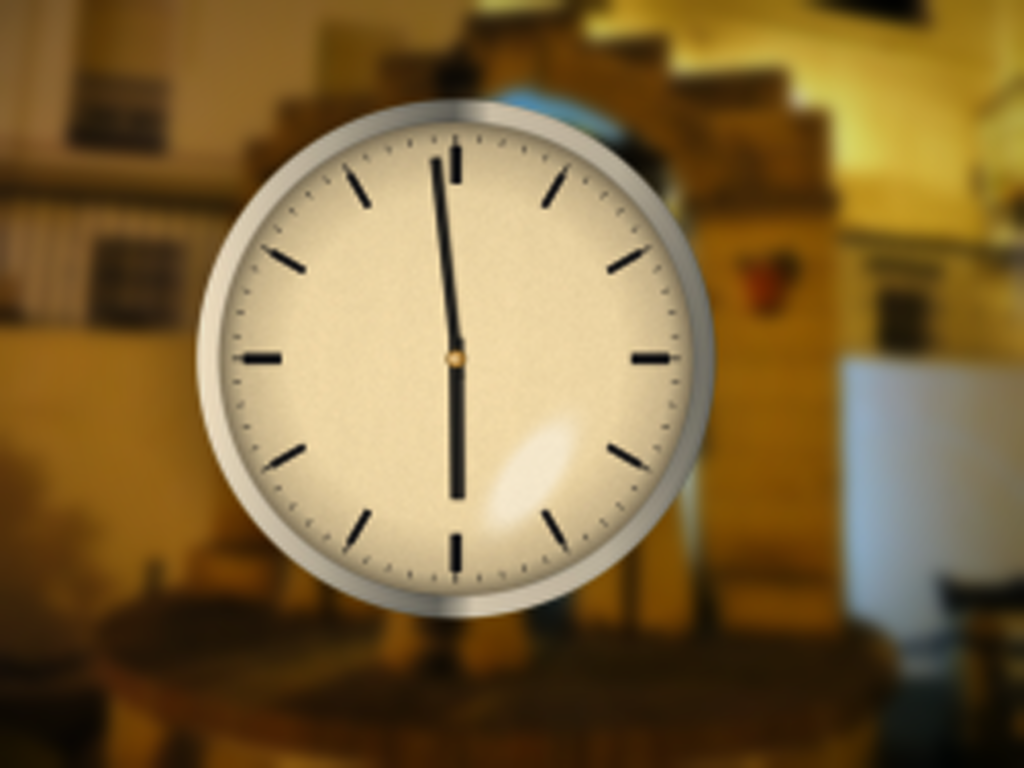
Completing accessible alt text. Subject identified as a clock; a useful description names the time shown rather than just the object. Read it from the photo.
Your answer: 5:59
